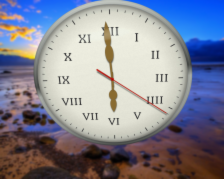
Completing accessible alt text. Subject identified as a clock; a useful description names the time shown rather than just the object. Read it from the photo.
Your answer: 5:59:21
